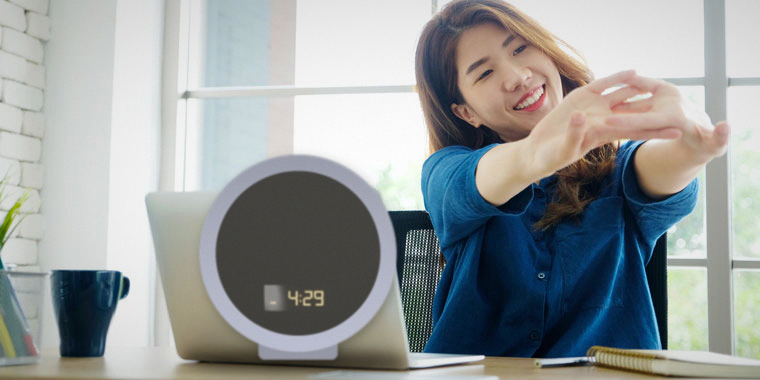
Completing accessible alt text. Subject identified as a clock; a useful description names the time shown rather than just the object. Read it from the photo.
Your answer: 4:29
